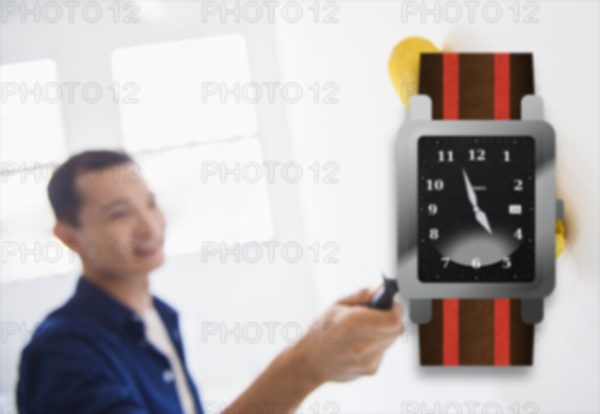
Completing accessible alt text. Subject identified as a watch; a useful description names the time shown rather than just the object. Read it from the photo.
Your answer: 4:57
